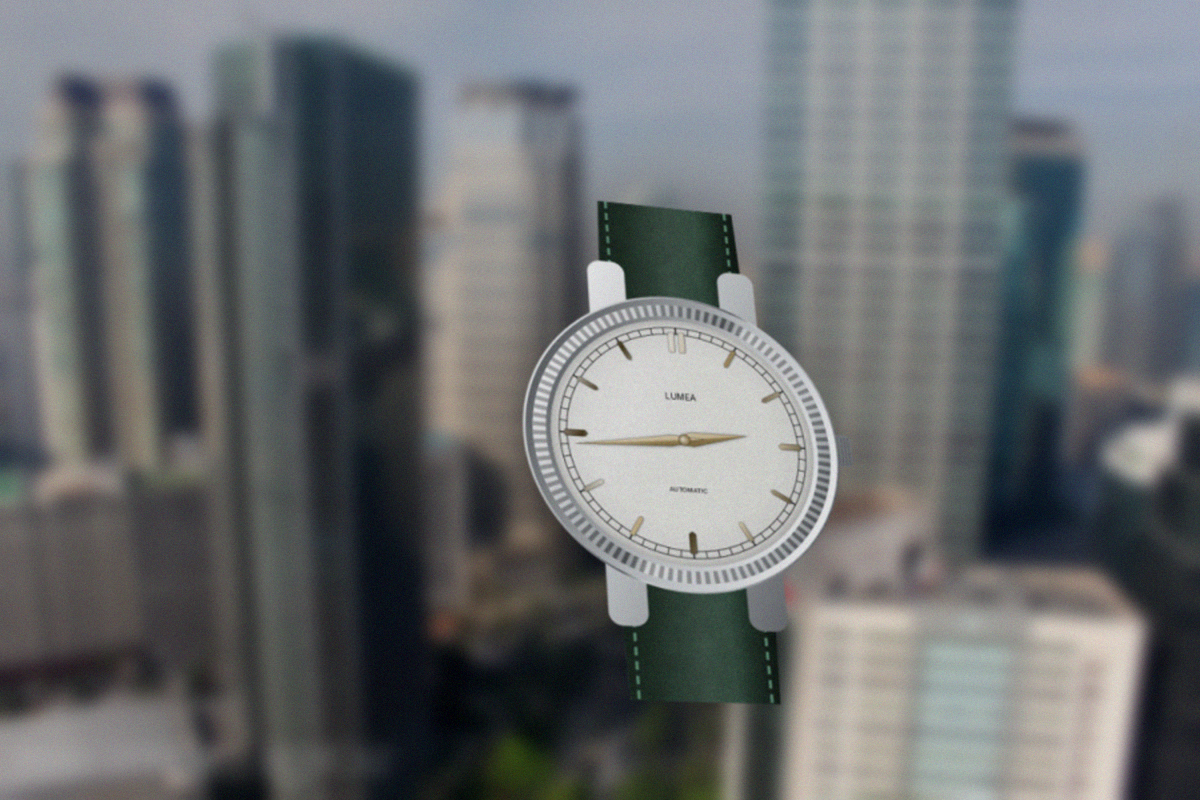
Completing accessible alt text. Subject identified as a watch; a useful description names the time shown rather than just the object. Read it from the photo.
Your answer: 2:44
